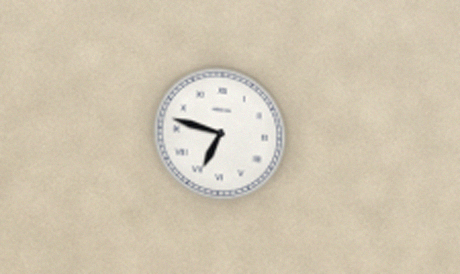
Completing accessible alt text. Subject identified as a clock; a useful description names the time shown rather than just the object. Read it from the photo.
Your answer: 6:47
